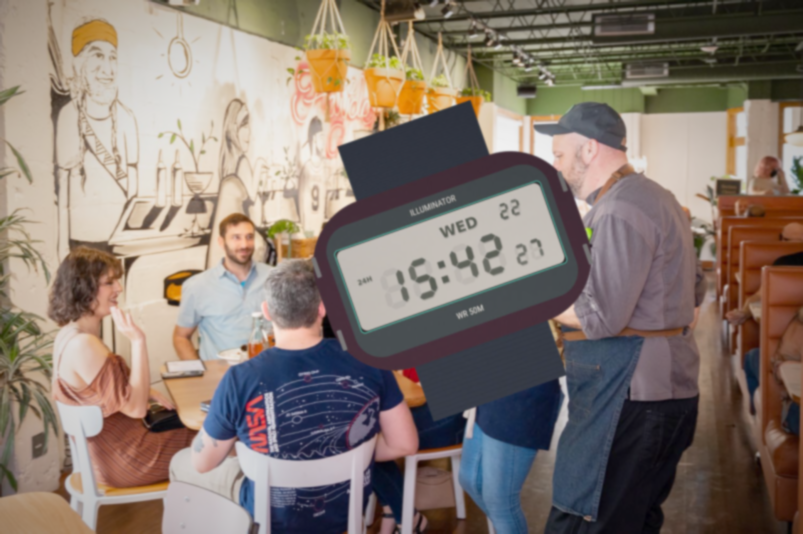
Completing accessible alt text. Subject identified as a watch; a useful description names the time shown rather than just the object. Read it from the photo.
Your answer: 15:42:27
